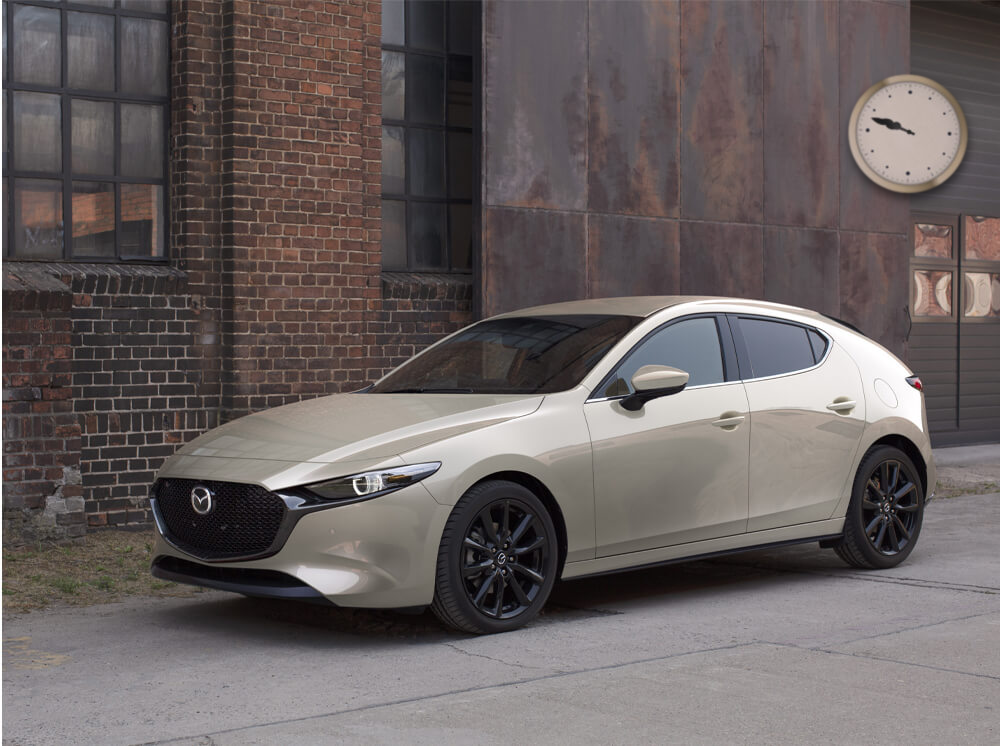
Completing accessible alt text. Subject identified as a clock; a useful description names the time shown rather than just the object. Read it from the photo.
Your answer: 9:48
